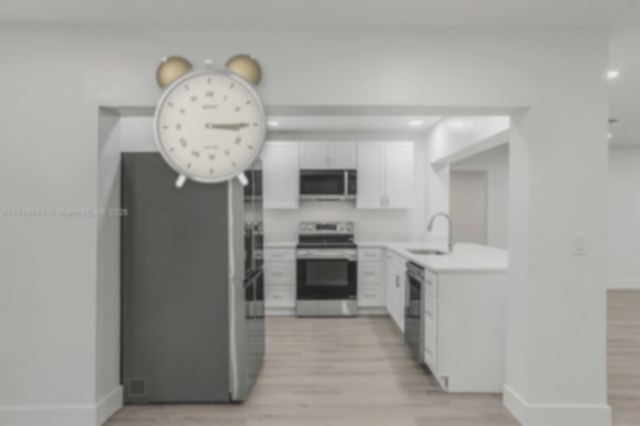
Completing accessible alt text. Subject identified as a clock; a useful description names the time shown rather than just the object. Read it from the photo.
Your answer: 3:15
